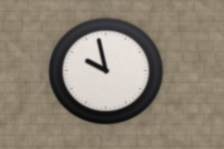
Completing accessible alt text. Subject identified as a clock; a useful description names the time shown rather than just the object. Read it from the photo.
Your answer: 9:58
